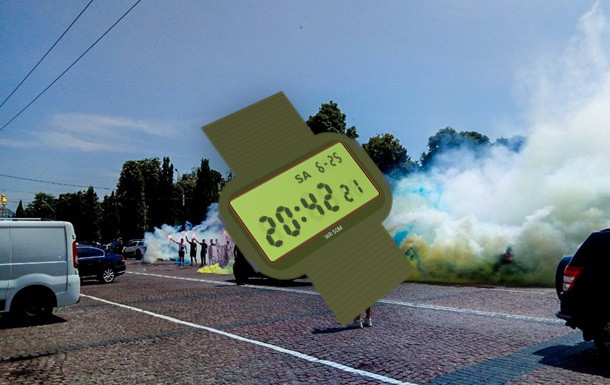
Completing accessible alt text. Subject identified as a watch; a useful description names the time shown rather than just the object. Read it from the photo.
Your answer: 20:42:21
